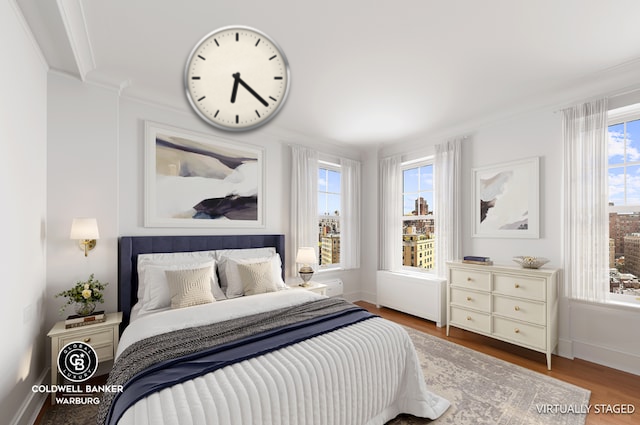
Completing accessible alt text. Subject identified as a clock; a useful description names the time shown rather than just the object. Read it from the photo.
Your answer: 6:22
